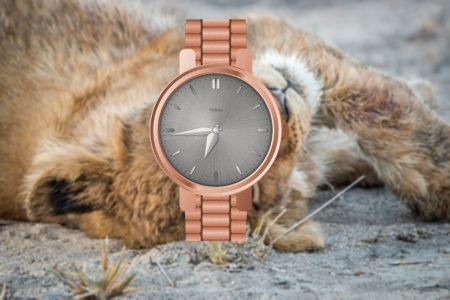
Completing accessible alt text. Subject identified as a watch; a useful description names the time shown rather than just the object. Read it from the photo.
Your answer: 6:44
